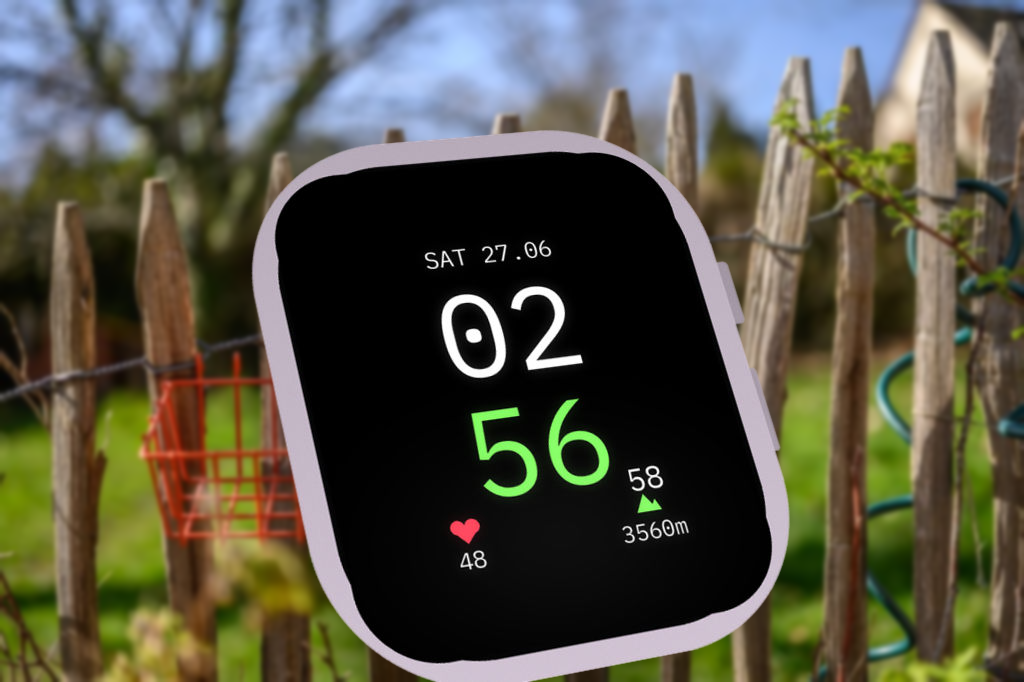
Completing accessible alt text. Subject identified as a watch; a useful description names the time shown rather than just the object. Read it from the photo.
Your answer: 2:56:58
